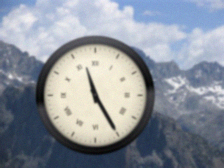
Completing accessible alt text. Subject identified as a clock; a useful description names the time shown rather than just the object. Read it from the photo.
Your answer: 11:25
